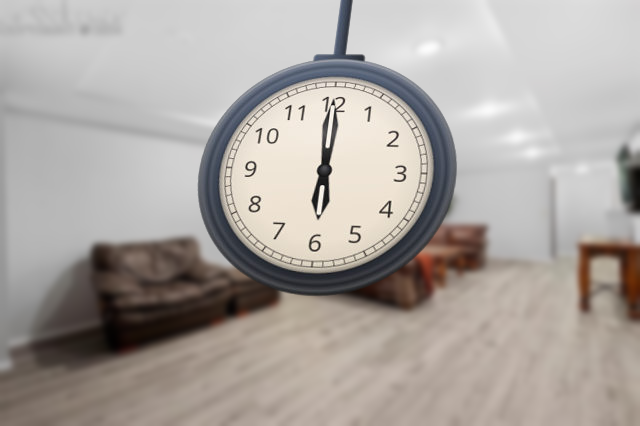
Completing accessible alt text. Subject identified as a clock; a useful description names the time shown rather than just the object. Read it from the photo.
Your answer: 6:00
